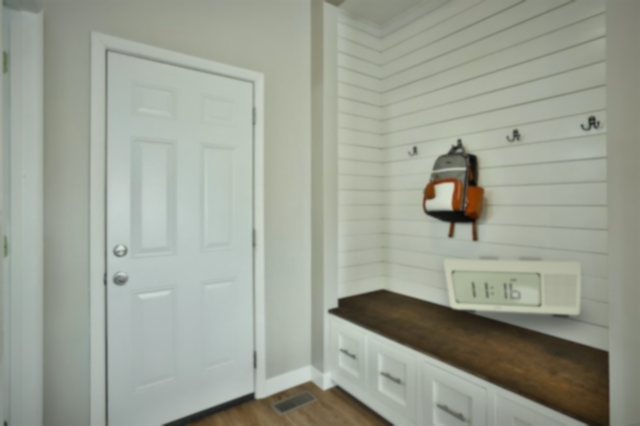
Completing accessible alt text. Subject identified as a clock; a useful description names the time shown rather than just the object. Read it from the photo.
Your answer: 11:16
